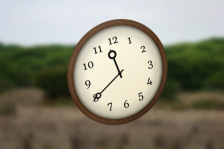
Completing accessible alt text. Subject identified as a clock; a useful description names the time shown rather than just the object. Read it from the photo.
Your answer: 11:40
